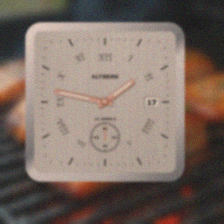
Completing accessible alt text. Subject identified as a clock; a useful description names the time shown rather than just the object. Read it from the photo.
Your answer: 1:47
